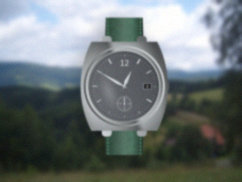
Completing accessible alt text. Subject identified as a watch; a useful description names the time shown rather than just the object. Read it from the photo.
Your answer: 12:50
